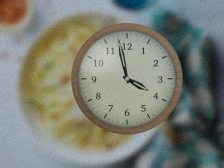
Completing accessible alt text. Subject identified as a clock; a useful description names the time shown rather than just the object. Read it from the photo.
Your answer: 3:58
